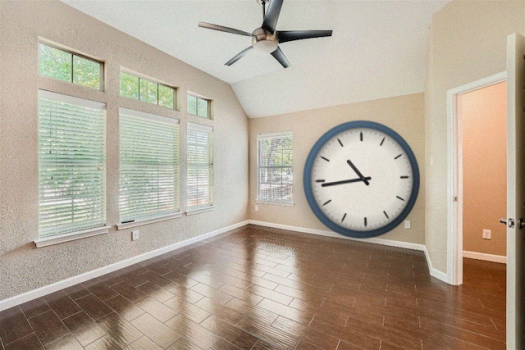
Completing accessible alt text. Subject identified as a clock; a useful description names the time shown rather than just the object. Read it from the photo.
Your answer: 10:44
